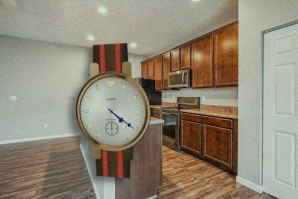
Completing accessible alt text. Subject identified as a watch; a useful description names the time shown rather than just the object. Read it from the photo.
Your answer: 4:21
